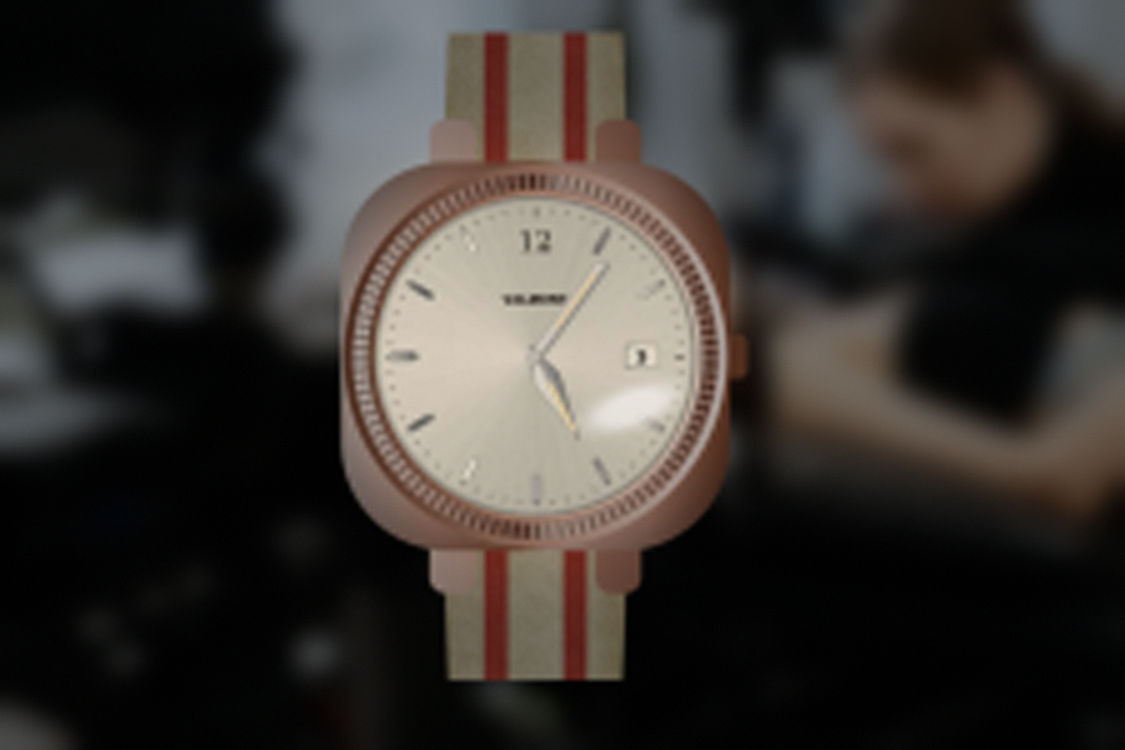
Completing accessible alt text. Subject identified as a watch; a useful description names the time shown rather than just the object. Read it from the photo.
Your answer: 5:06
